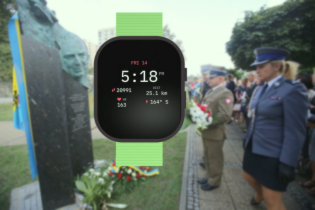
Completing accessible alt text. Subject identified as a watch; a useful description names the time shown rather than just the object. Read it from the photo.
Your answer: 5:18
